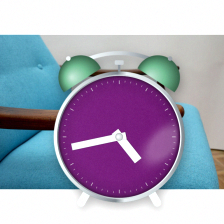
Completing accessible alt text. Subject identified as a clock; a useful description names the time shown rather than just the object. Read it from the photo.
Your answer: 4:43
